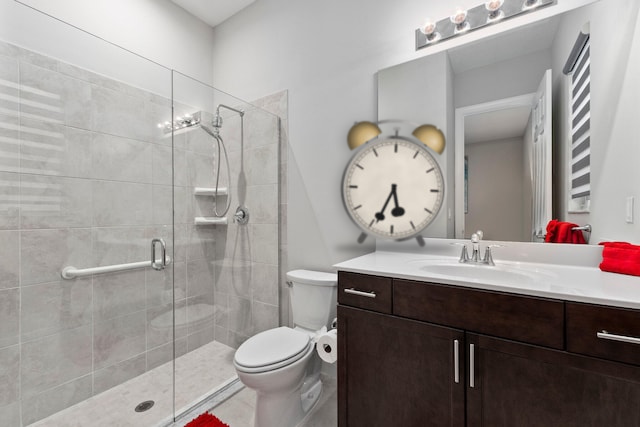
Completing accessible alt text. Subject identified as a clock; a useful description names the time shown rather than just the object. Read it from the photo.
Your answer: 5:34
